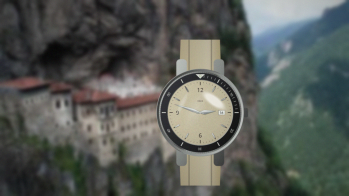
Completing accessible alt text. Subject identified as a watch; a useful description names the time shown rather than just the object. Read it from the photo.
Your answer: 2:48
